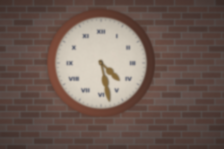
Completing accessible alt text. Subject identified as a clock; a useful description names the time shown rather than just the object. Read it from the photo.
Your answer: 4:28
